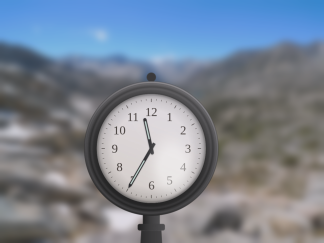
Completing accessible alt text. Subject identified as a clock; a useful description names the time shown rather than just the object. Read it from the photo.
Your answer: 11:35
